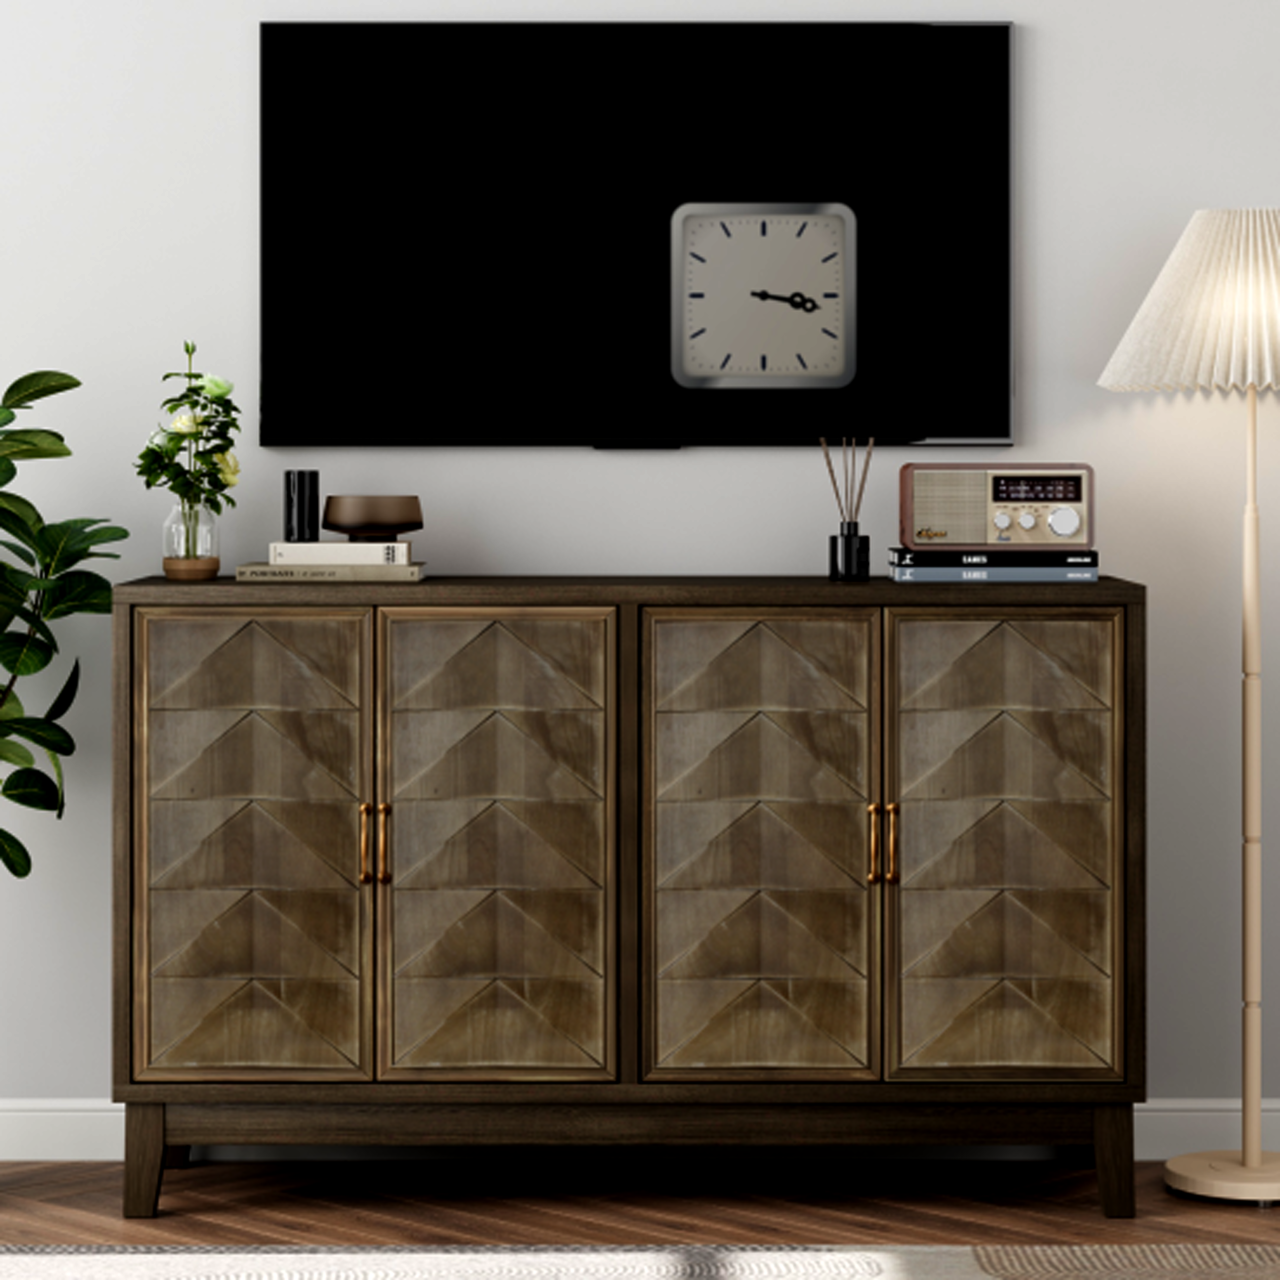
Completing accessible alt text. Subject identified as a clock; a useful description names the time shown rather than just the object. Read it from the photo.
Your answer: 3:17
